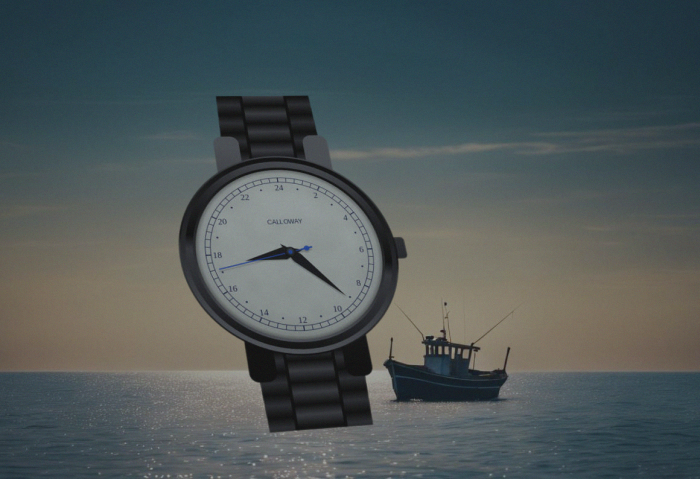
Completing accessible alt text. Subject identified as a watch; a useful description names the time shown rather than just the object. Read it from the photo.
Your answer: 17:22:43
